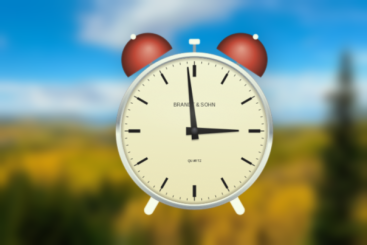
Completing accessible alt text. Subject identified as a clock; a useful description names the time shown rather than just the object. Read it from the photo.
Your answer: 2:59
